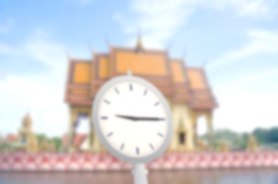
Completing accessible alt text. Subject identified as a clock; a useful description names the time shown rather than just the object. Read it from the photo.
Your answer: 9:15
